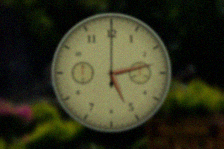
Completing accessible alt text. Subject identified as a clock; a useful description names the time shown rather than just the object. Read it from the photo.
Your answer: 5:13
